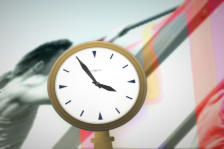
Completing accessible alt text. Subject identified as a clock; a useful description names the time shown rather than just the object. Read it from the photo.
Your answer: 3:55
